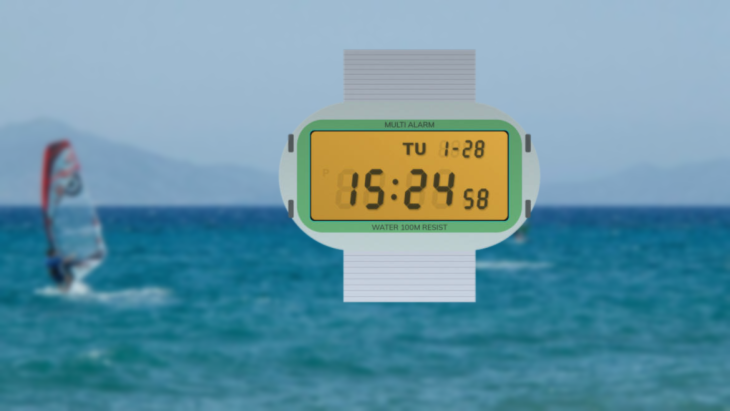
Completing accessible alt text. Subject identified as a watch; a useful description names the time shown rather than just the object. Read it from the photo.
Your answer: 15:24:58
